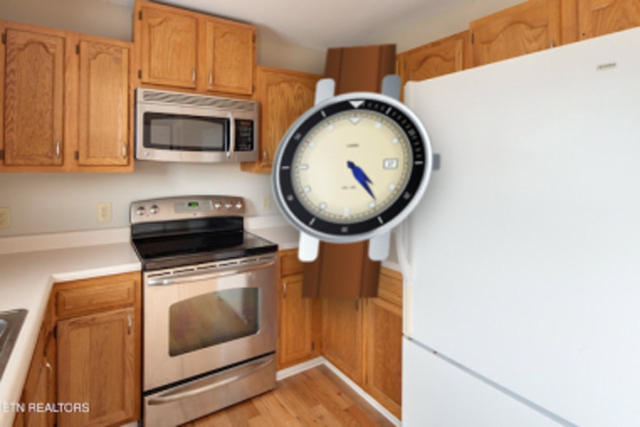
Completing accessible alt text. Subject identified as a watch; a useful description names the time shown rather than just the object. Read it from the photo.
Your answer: 4:24
